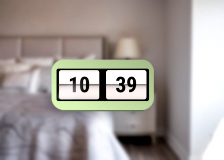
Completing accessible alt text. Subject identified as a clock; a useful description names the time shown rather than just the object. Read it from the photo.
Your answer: 10:39
